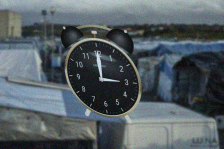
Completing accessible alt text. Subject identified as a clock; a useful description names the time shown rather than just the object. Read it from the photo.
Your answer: 3:00
